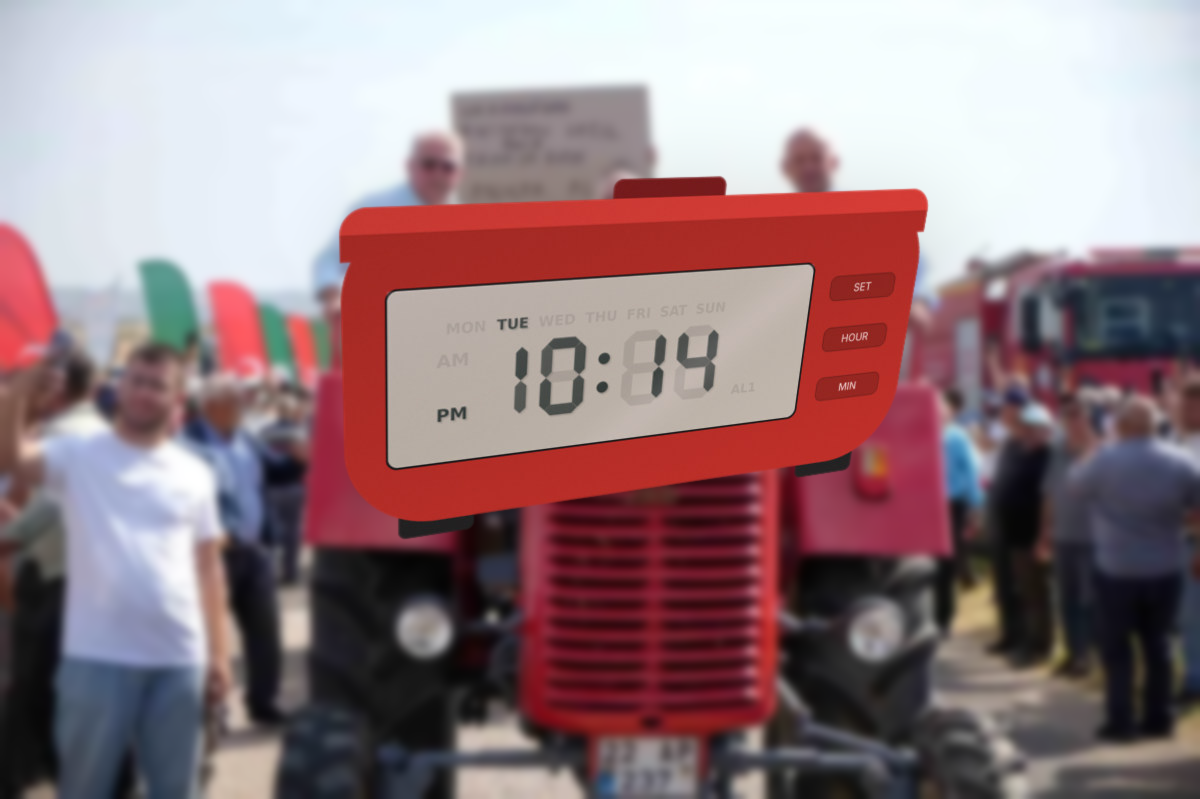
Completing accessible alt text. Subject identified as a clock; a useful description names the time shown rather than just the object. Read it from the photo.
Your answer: 10:14
